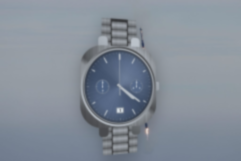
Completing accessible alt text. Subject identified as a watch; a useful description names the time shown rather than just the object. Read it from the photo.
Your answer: 4:21
